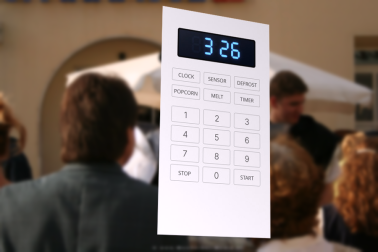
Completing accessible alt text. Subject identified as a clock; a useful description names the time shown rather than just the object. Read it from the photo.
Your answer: 3:26
